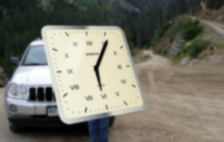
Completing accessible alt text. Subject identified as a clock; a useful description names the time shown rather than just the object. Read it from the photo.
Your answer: 6:06
